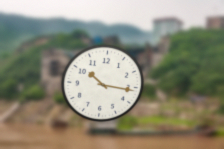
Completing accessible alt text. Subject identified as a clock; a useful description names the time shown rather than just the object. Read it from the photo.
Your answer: 10:16
